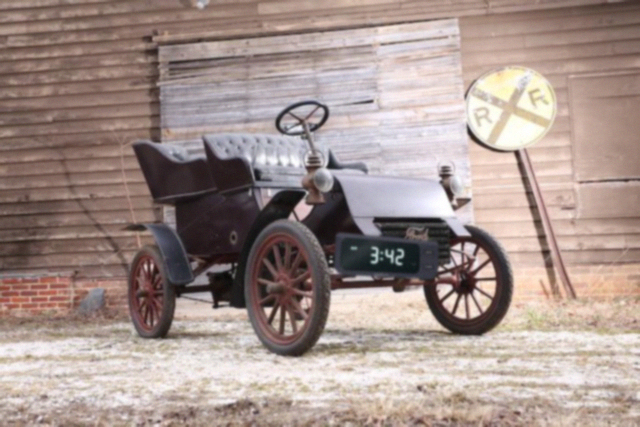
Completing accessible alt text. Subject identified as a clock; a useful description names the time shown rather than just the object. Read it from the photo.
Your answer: 3:42
